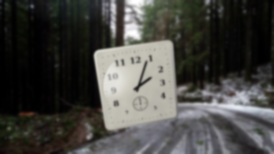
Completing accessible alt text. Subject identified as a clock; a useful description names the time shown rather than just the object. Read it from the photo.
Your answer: 2:04
